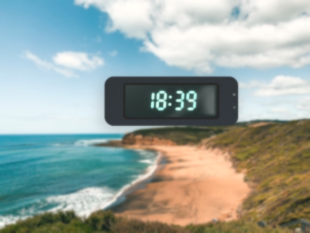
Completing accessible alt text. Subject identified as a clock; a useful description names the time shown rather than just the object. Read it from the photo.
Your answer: 18:39
